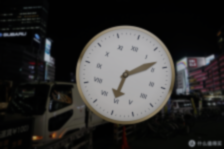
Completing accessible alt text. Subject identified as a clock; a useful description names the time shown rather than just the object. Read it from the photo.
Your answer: 6:08
